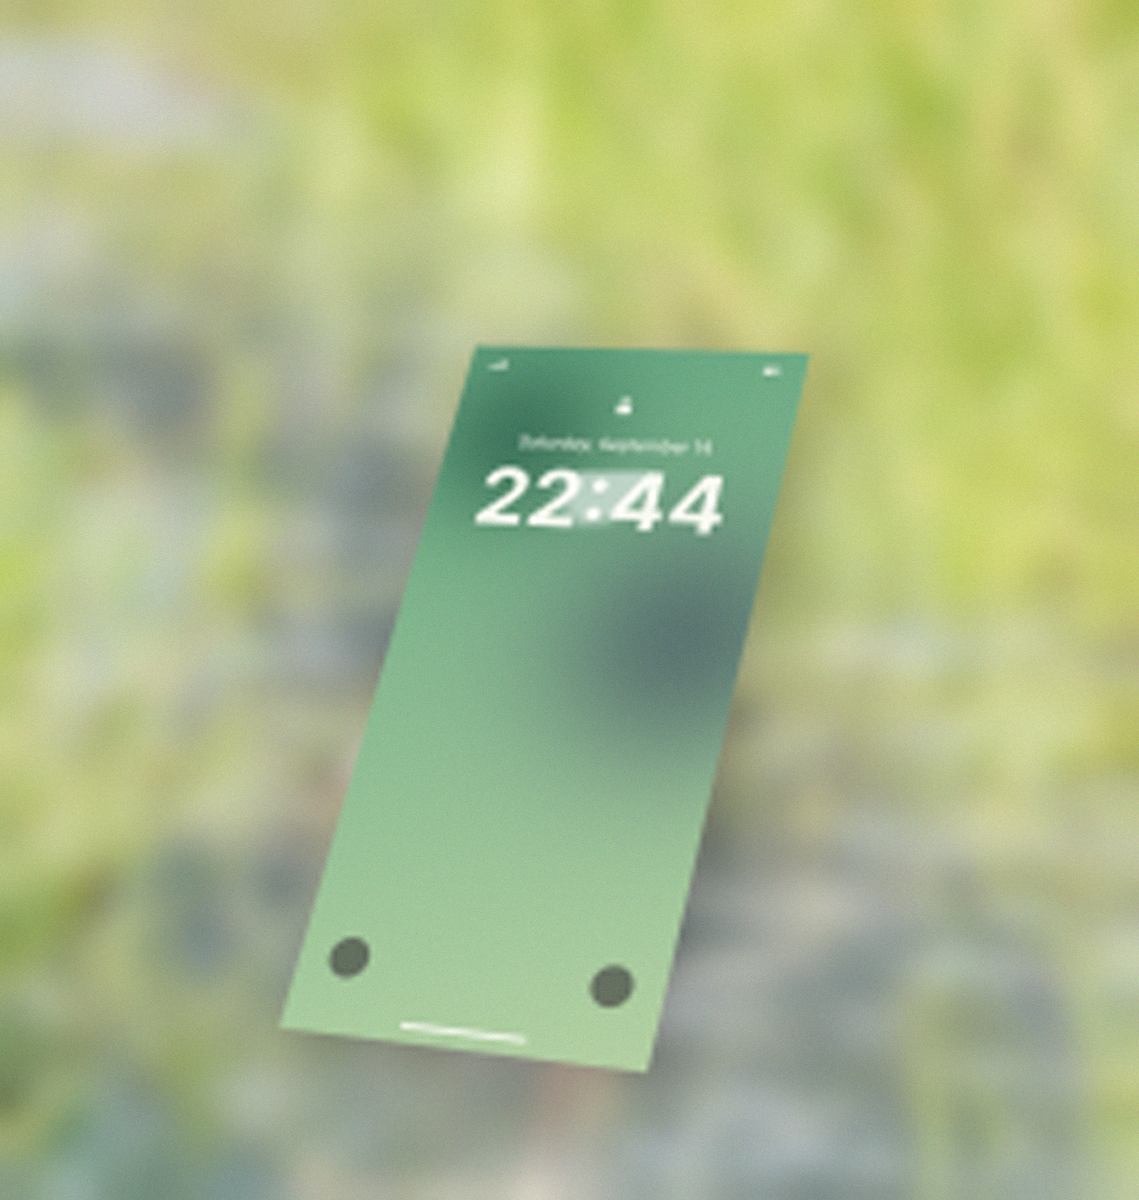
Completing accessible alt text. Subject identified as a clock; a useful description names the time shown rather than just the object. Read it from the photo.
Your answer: 22:44
